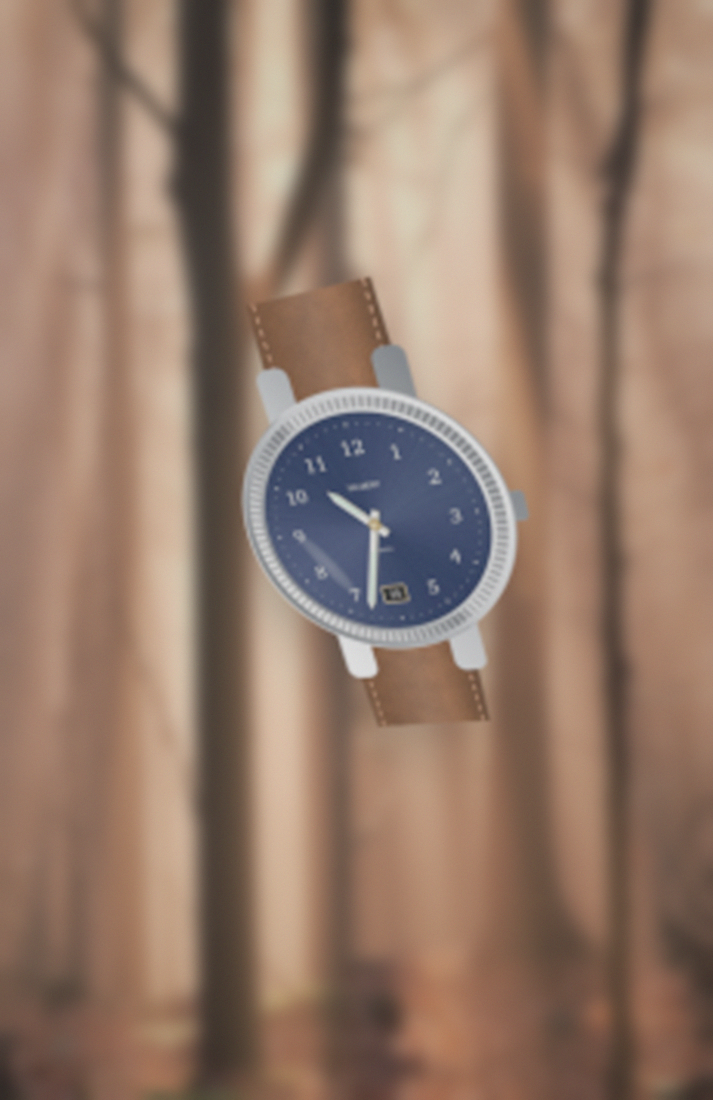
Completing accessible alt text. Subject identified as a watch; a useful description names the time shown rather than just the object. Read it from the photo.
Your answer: 10:33
